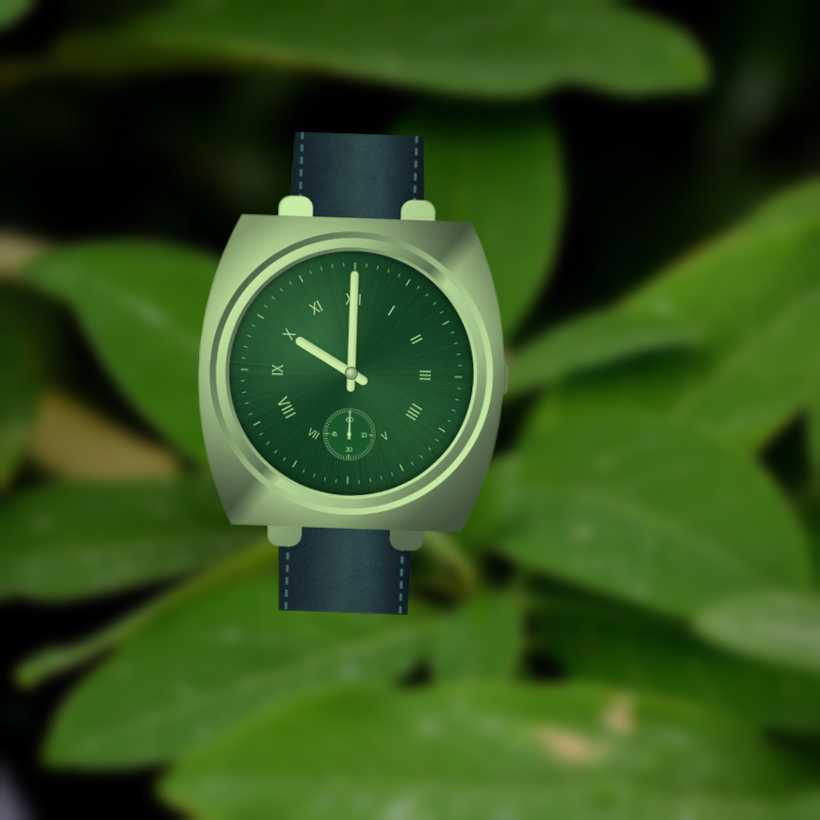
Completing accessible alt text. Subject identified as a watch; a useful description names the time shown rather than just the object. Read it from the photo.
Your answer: 10:00
